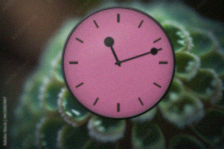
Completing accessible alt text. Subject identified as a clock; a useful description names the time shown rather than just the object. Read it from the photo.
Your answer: 11:12
